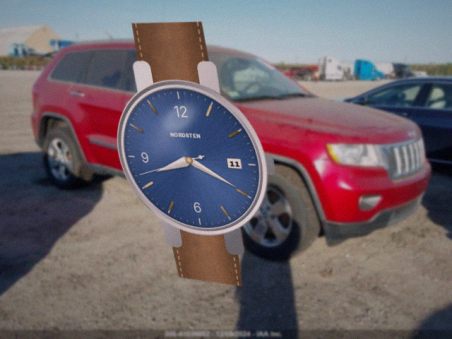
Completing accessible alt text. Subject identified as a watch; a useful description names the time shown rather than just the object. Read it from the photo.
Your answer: 8:19:42
